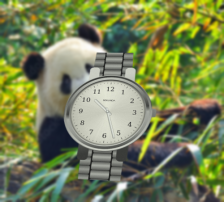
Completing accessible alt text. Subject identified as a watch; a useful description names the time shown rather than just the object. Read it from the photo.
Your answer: 10:27
